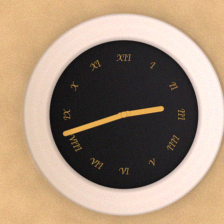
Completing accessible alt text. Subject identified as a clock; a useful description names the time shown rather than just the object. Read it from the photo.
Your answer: 2:42
